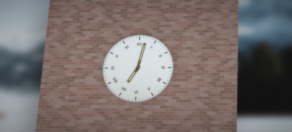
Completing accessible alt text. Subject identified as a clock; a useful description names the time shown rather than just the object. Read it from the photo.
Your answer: 7:02
